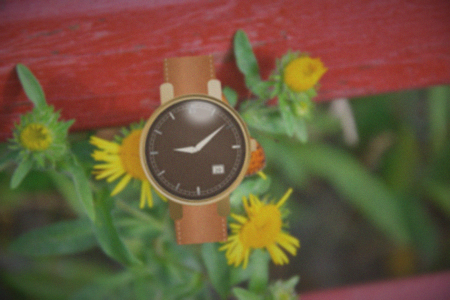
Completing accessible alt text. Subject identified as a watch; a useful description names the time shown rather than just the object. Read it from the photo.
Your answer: 9:09
